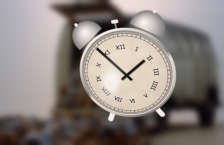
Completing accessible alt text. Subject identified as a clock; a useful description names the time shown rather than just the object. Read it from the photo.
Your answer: 1:54
